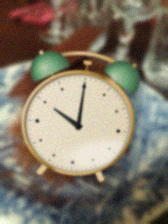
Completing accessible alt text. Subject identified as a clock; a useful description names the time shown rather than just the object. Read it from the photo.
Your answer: 10:00
